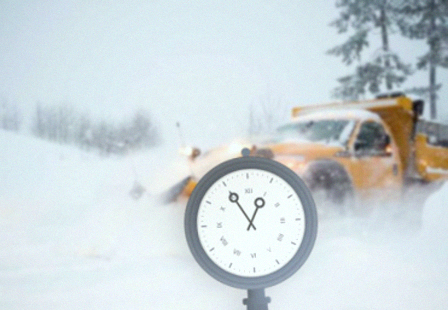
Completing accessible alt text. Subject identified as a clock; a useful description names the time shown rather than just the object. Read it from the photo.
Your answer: 12:55
